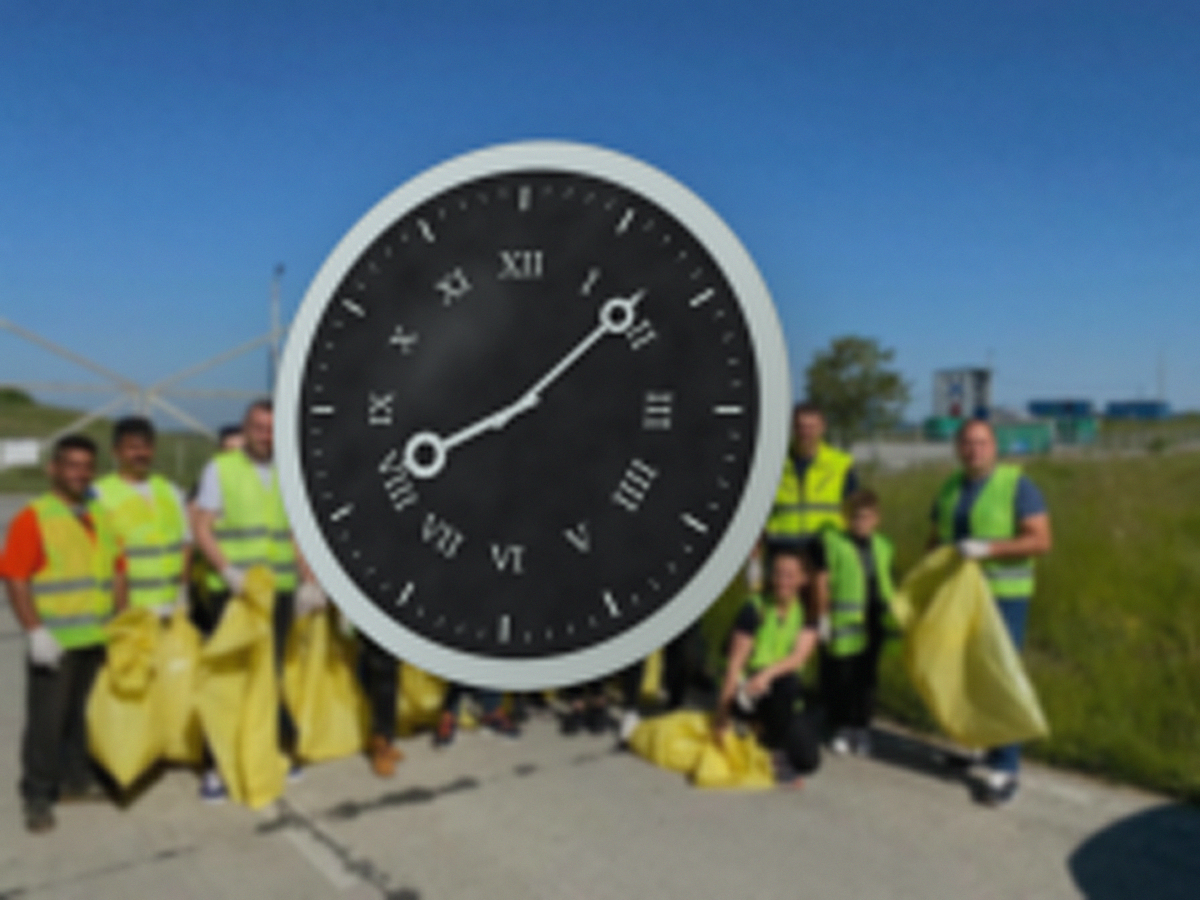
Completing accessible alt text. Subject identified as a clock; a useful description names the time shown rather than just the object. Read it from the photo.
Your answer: 8:08
